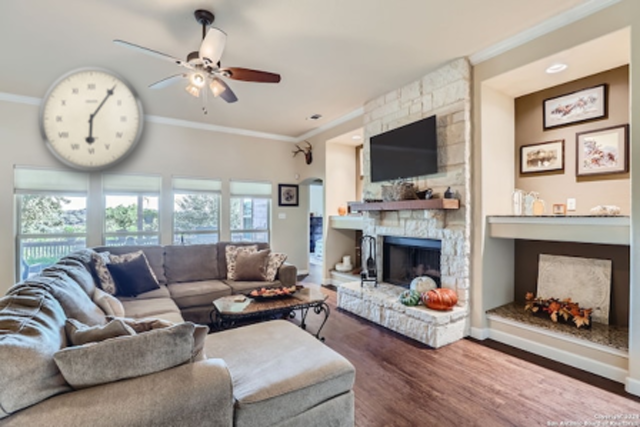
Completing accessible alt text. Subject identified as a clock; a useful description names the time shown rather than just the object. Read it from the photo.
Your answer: 6:06
